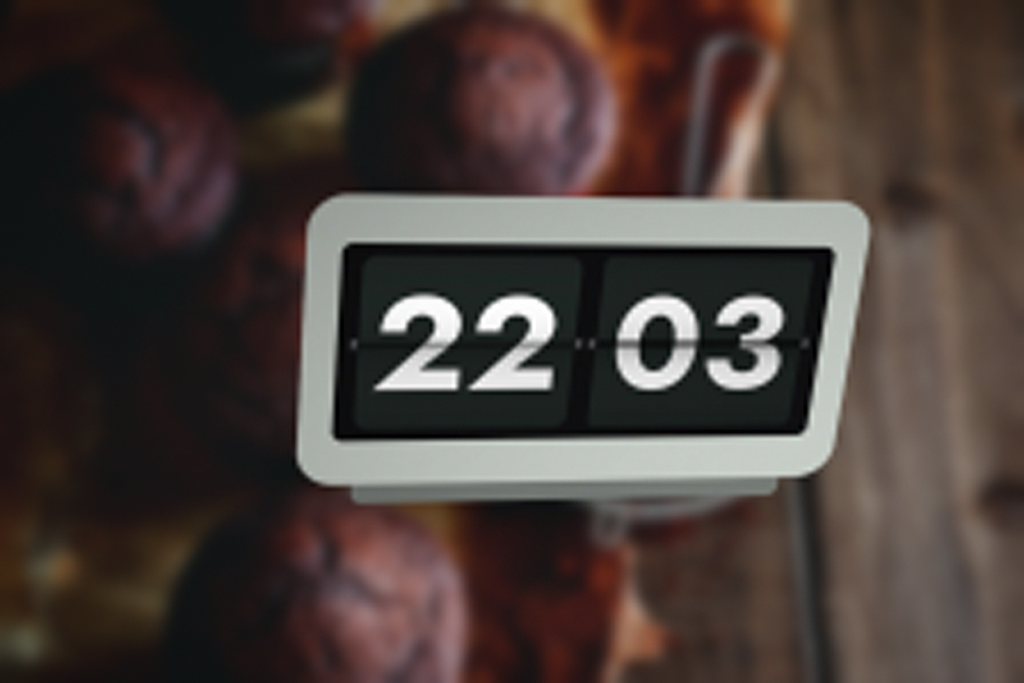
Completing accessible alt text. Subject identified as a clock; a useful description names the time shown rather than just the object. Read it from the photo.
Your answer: 22:03
